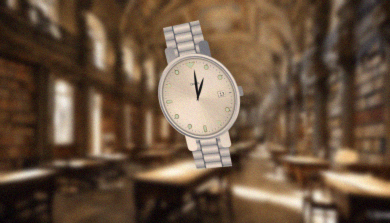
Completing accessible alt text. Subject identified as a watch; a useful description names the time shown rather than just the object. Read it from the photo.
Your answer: 1:01
